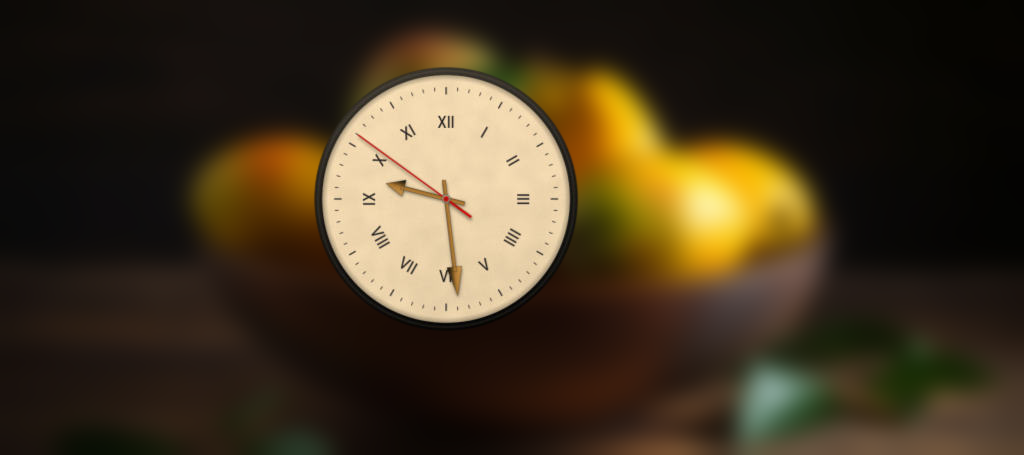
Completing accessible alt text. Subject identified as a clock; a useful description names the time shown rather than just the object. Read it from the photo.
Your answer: 9:28:51
